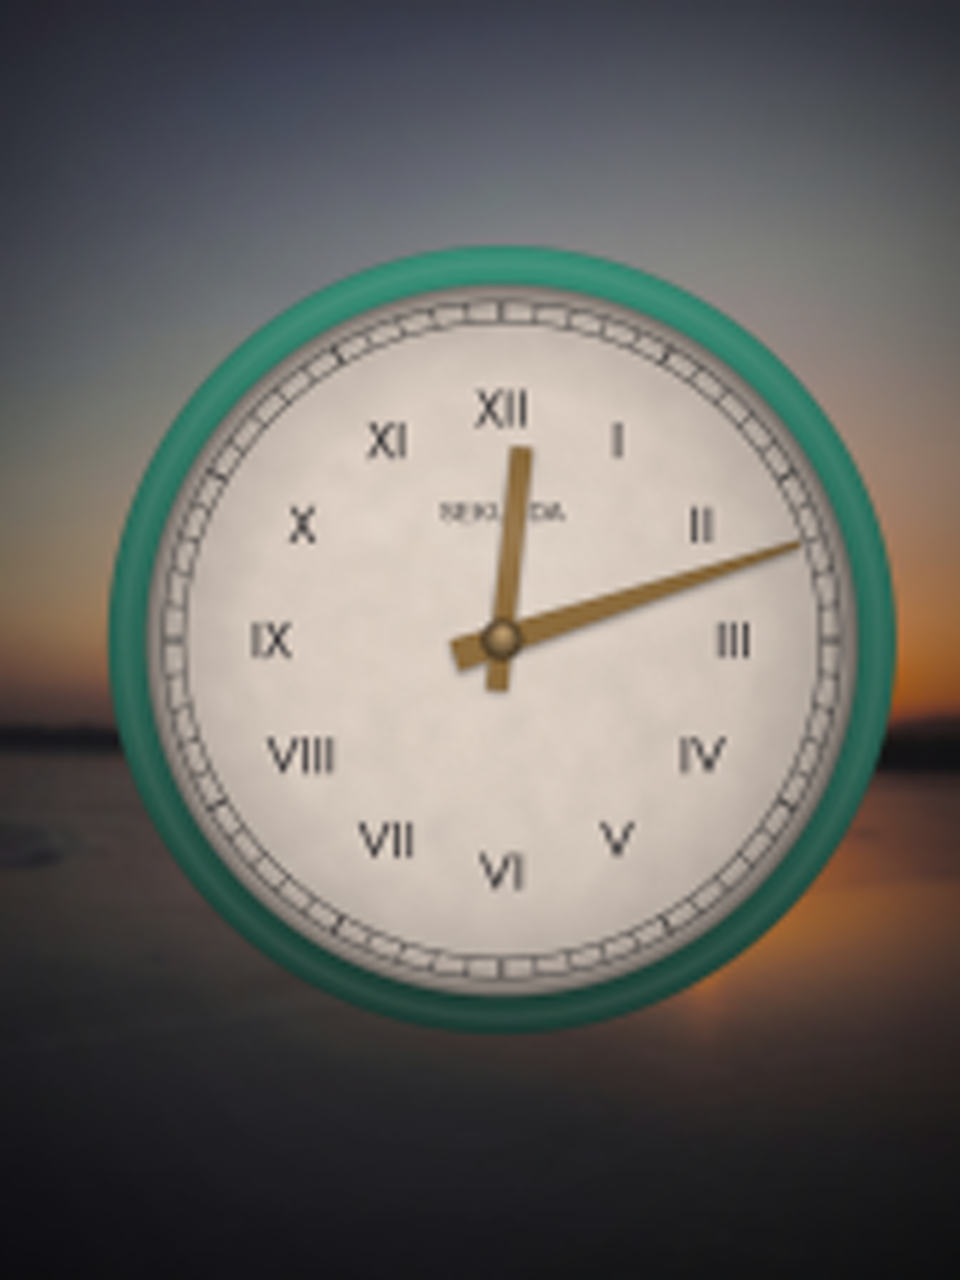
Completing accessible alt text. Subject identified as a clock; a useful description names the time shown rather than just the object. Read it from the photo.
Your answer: 12:12
